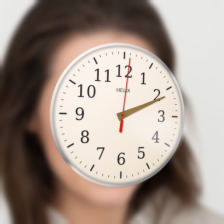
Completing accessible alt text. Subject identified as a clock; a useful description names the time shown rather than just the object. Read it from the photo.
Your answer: 2:11:01
